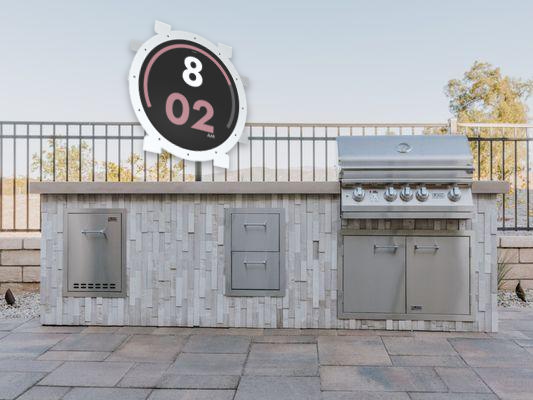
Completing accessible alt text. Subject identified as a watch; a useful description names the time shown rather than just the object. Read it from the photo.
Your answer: 8:02
